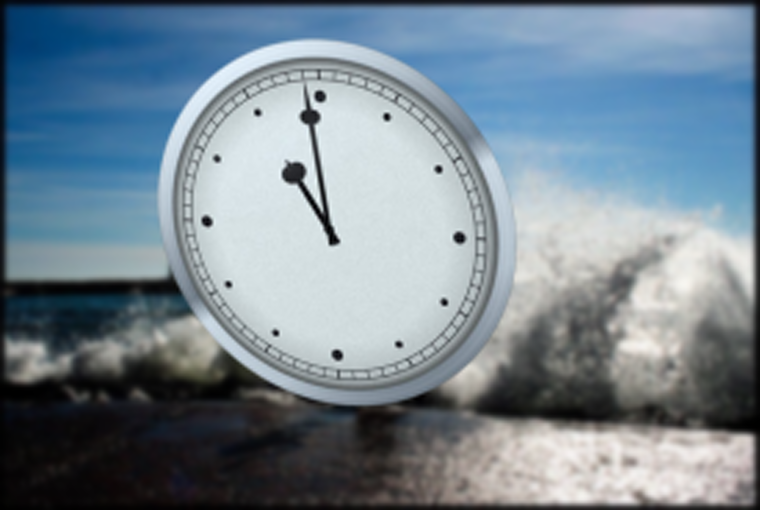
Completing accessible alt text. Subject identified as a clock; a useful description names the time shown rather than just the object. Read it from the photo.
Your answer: 10:59
